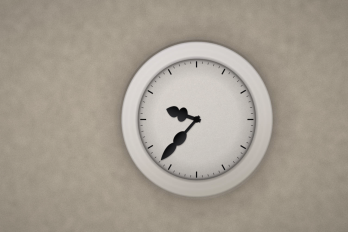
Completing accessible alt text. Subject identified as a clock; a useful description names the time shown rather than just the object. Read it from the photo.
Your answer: 9:37
